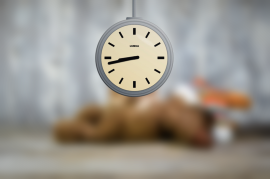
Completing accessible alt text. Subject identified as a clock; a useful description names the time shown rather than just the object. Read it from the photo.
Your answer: 8:43
